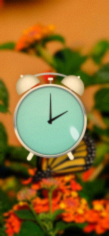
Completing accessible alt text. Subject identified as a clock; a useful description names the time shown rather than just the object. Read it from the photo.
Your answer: 2:00
